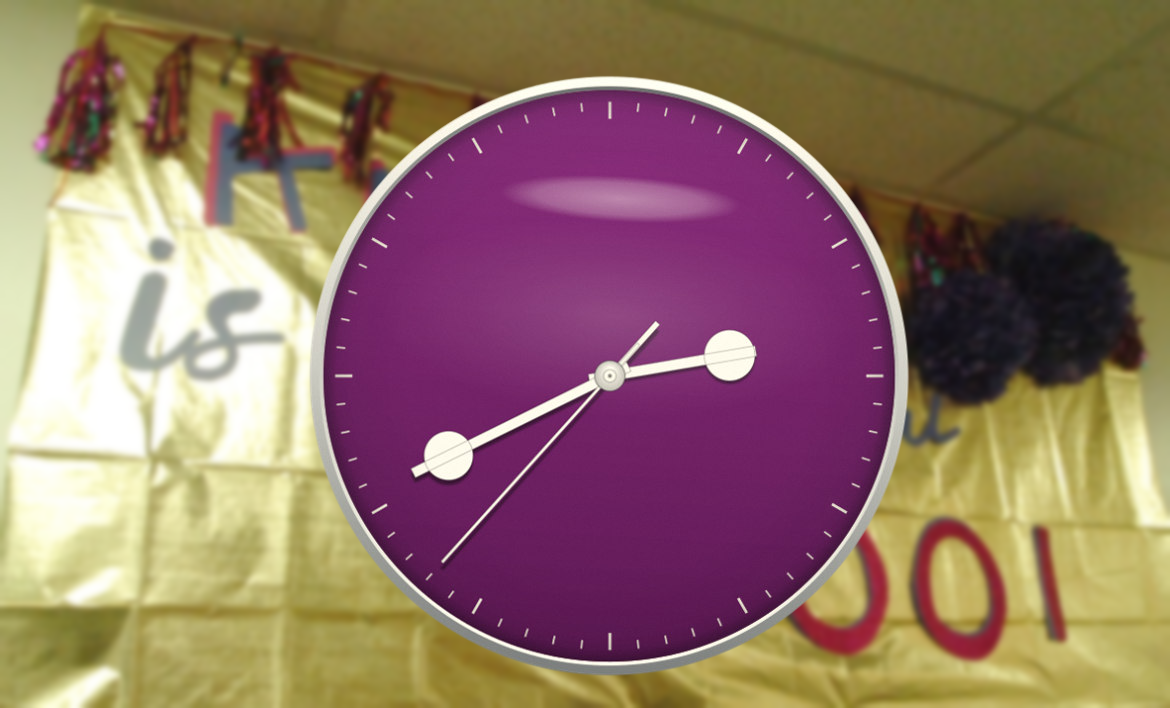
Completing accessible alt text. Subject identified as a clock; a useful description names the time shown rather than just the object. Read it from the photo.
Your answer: 2:40:37
